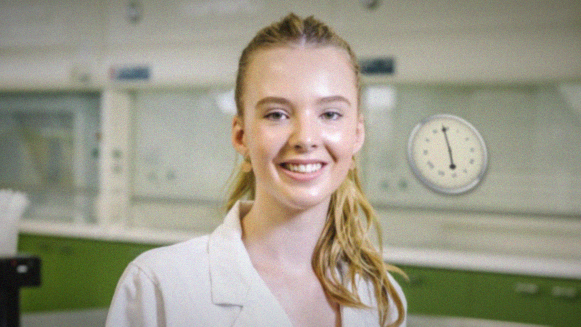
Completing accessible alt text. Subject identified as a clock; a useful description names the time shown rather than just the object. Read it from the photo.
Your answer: 5:59
